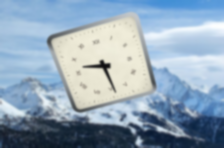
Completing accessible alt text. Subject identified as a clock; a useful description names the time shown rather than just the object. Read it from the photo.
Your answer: 9:29
